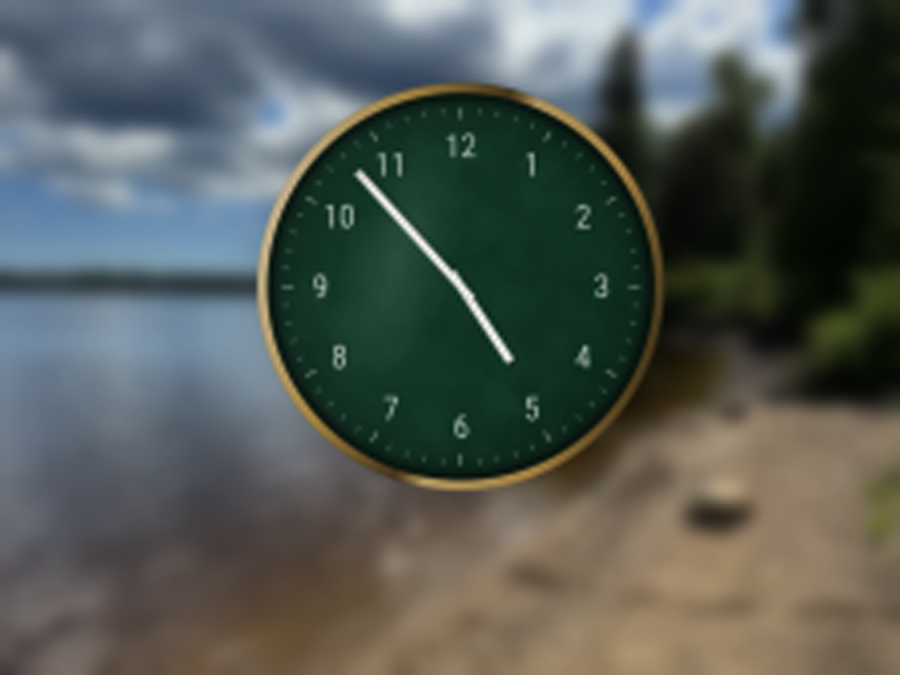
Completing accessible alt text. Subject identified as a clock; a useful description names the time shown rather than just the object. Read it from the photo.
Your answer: 4:53
